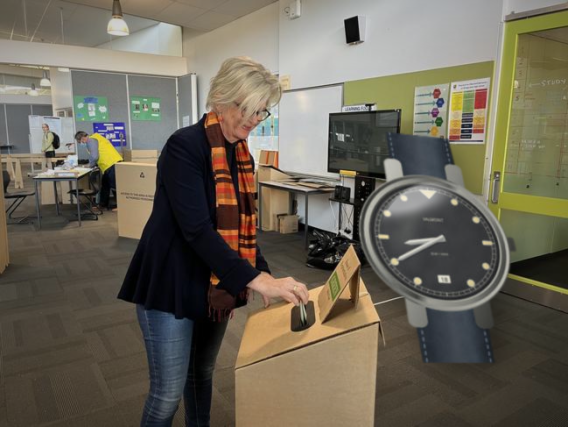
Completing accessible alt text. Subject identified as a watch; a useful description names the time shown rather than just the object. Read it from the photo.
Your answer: 8:40
